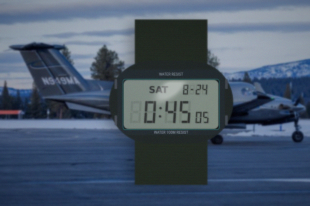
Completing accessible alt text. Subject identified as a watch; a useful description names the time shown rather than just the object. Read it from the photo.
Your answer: 0:45:05
